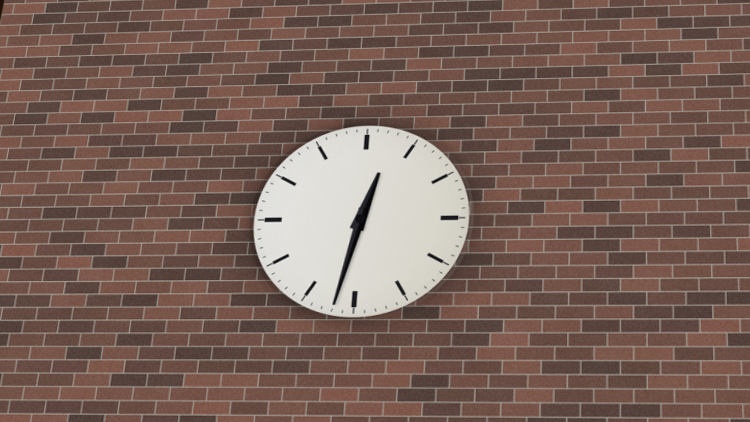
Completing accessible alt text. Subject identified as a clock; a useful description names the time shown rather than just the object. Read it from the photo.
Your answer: 12:32
